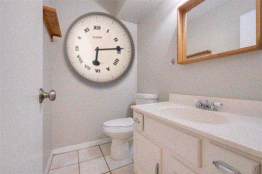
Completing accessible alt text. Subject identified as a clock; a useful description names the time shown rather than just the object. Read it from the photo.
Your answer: 6:14
